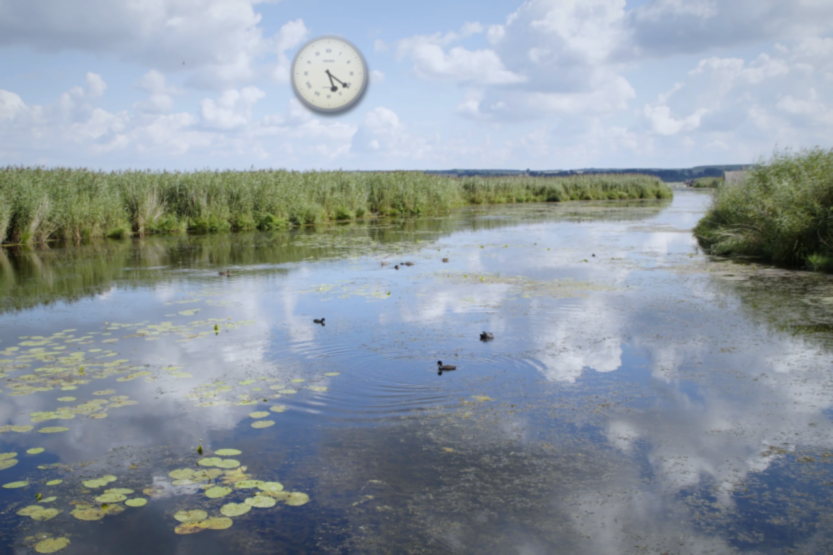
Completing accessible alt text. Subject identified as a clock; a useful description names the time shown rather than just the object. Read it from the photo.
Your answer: 5:21
